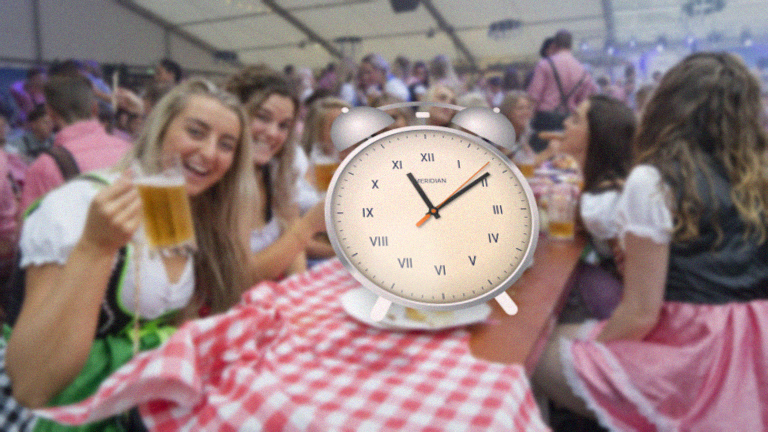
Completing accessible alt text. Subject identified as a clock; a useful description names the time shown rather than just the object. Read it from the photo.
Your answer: 11:09:08
